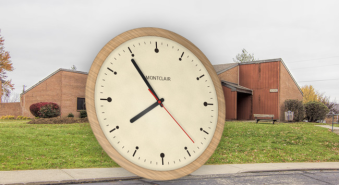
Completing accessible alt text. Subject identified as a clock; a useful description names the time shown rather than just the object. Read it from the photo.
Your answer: 7:54:23
